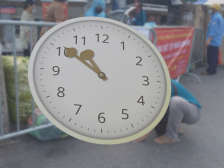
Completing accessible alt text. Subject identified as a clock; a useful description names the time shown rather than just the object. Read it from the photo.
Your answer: 10:51
